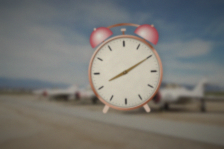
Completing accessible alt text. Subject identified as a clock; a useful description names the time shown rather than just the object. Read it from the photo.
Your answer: 8:10
